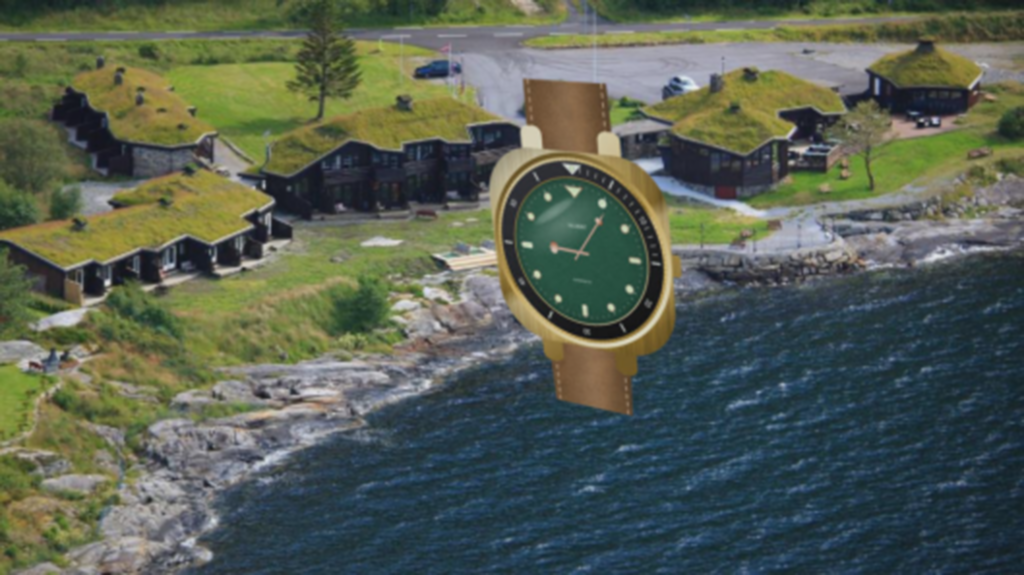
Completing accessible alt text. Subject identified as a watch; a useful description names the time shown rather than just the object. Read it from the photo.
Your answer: 9:06
